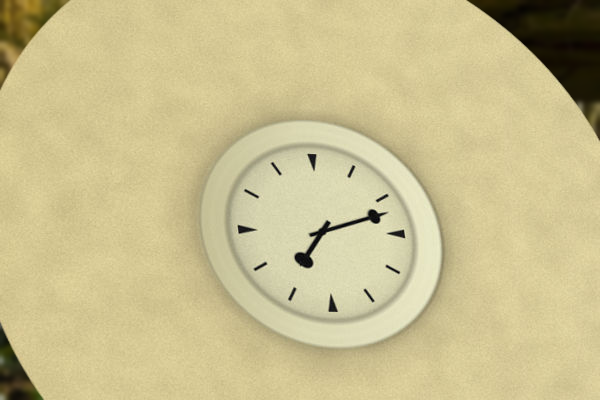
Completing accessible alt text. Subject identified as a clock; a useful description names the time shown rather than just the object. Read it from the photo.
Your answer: 7:12
